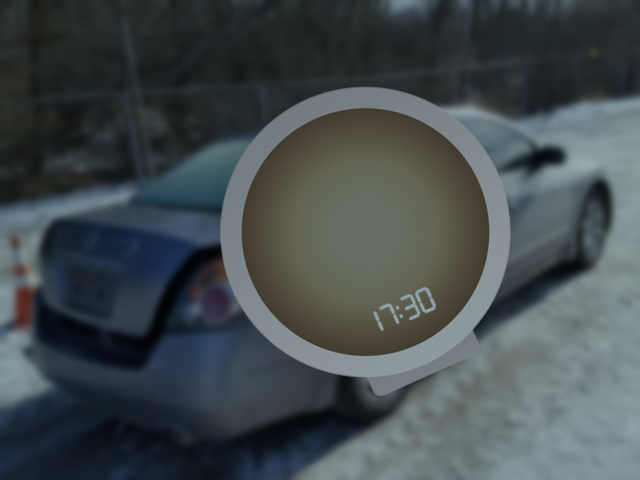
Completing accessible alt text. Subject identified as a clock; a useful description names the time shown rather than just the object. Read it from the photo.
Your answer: 17:30
